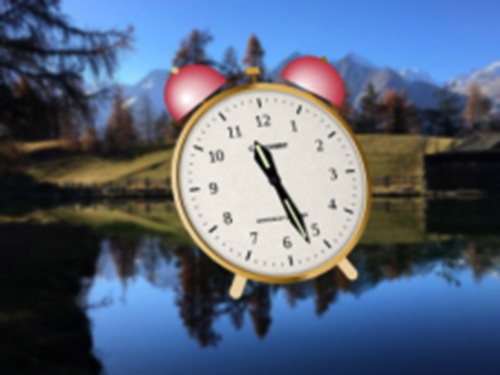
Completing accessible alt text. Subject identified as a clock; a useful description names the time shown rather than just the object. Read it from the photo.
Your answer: 11:27
